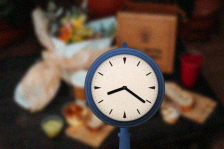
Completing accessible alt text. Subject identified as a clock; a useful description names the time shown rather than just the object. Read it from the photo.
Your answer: 8:21
